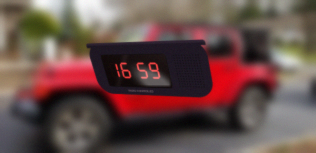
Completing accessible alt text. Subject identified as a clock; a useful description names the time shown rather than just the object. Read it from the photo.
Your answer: 16:59
